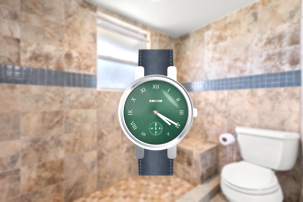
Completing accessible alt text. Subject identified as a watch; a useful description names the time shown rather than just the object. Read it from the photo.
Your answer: 4:20
